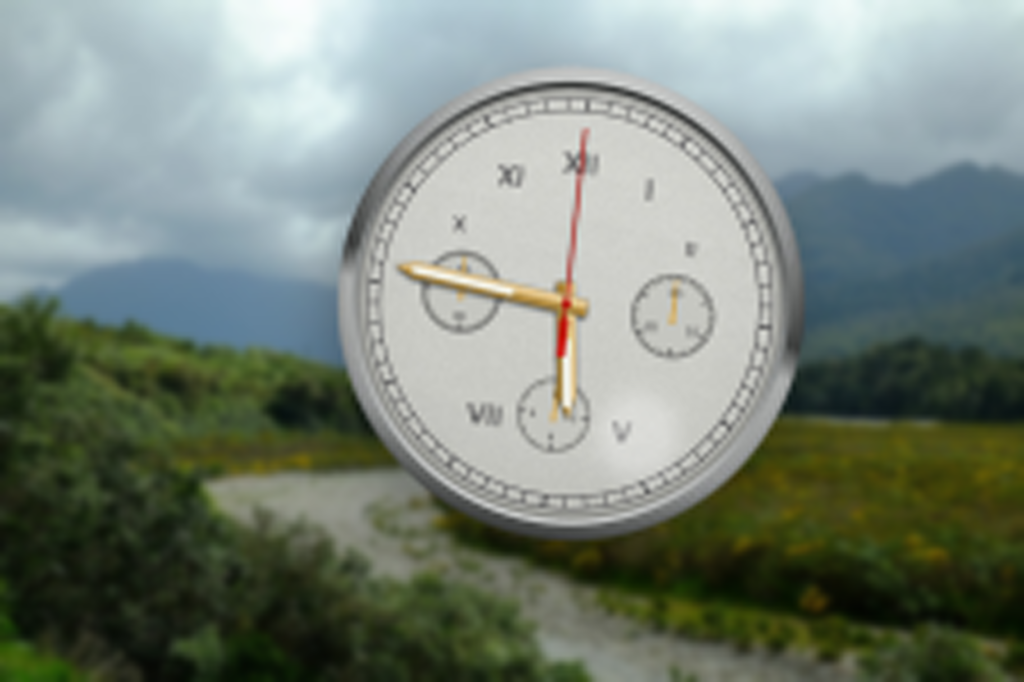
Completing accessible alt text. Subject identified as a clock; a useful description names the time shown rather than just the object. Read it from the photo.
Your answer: 5:46
